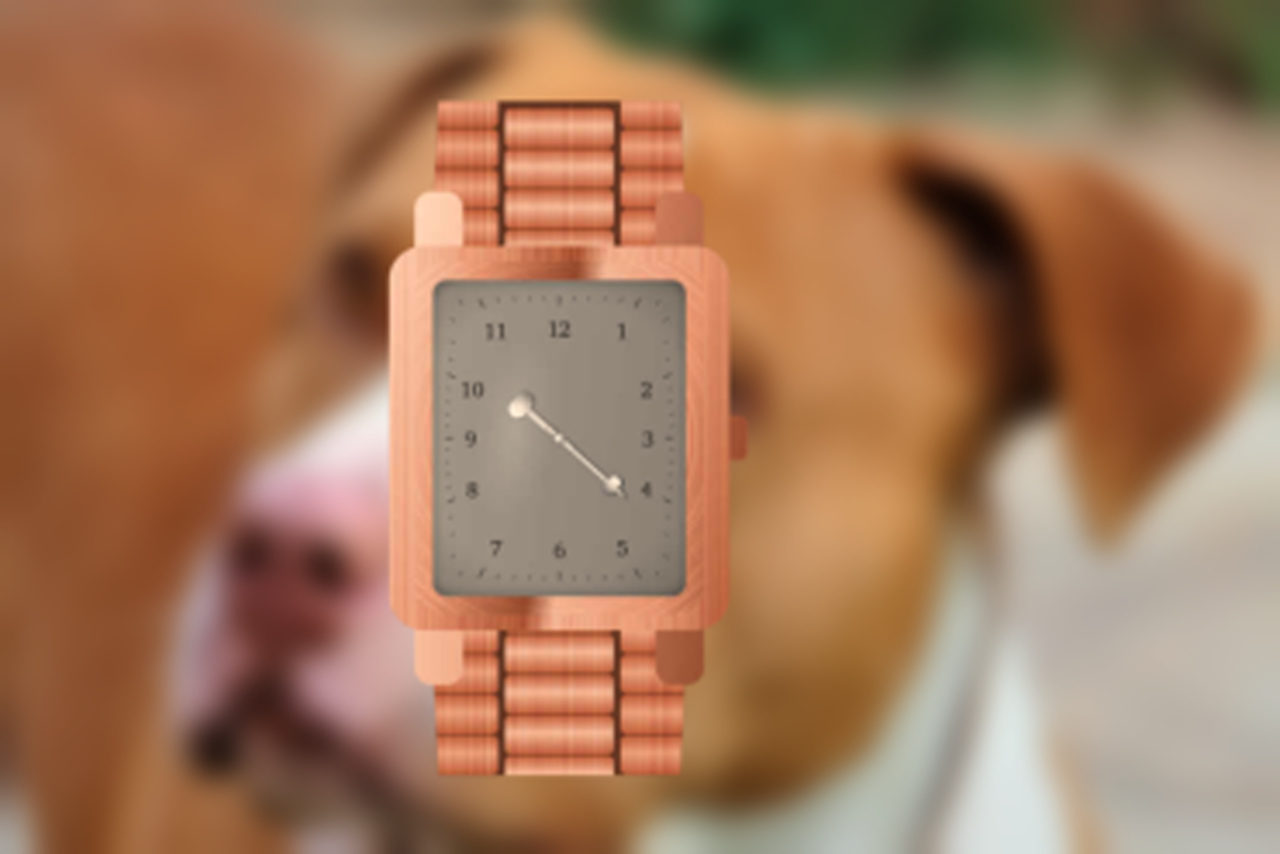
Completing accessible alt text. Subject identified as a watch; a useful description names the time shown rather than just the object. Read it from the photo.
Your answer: 10:22
